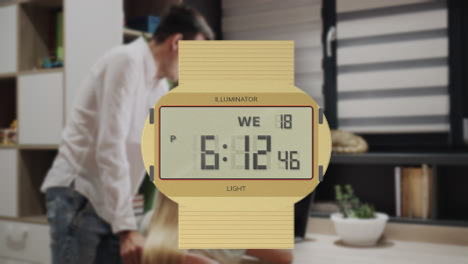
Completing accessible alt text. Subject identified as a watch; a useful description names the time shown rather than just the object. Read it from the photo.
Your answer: 6:12:46
